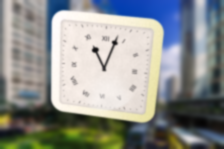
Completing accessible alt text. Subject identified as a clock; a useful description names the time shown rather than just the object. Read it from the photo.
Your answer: 11:03
